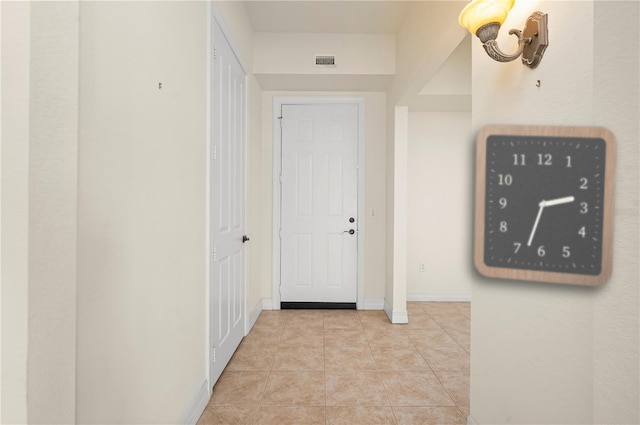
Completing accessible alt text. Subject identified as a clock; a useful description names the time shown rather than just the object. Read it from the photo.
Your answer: 2:33
